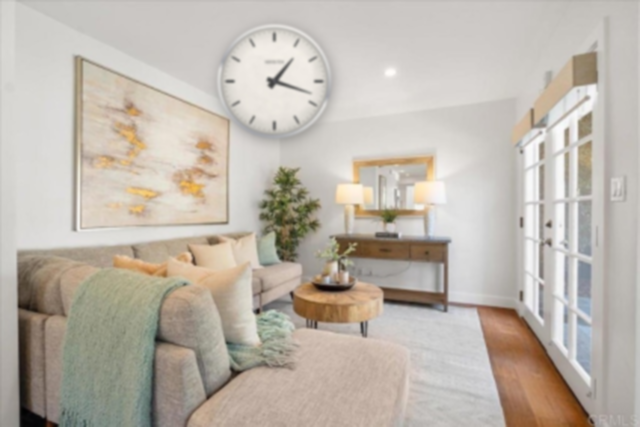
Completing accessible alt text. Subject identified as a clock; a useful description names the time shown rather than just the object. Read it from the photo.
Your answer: 1:18
